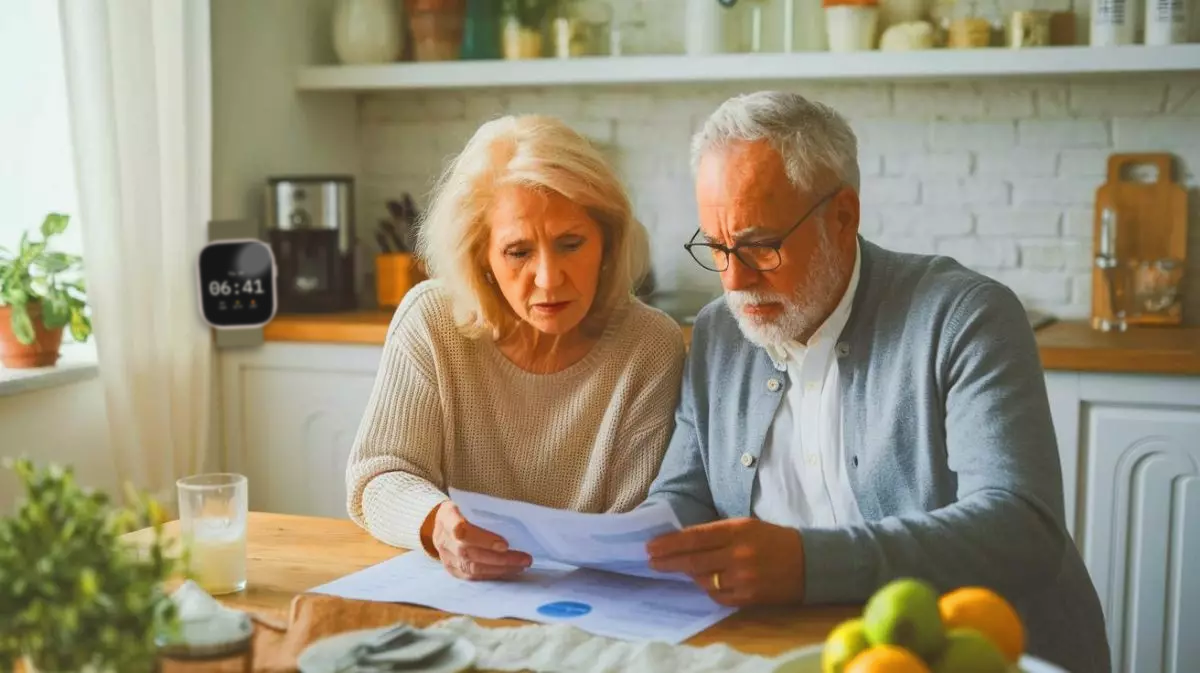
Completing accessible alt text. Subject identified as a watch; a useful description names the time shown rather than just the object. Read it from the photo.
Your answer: 6:41
